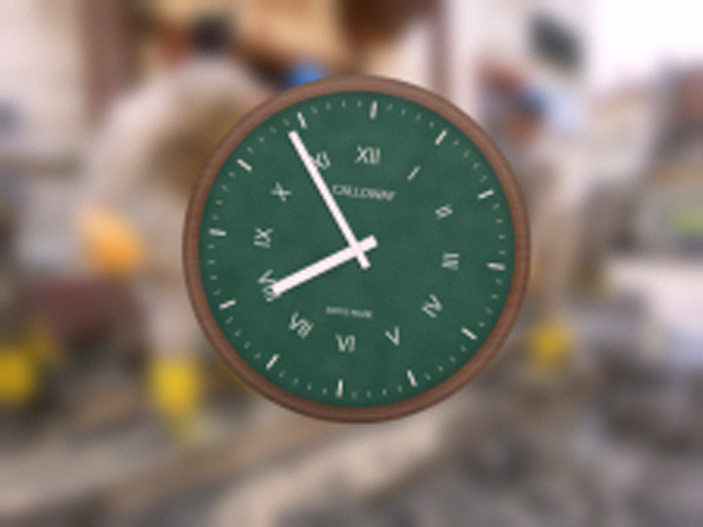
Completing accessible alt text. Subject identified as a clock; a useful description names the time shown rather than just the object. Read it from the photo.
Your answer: 7:54
